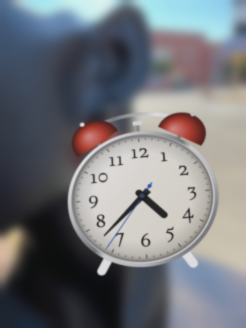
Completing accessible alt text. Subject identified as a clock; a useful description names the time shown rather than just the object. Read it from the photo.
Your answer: 4:37:36
